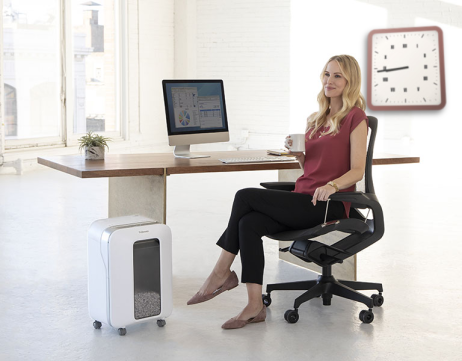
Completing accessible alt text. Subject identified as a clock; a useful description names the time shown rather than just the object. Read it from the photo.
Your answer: 8:44
